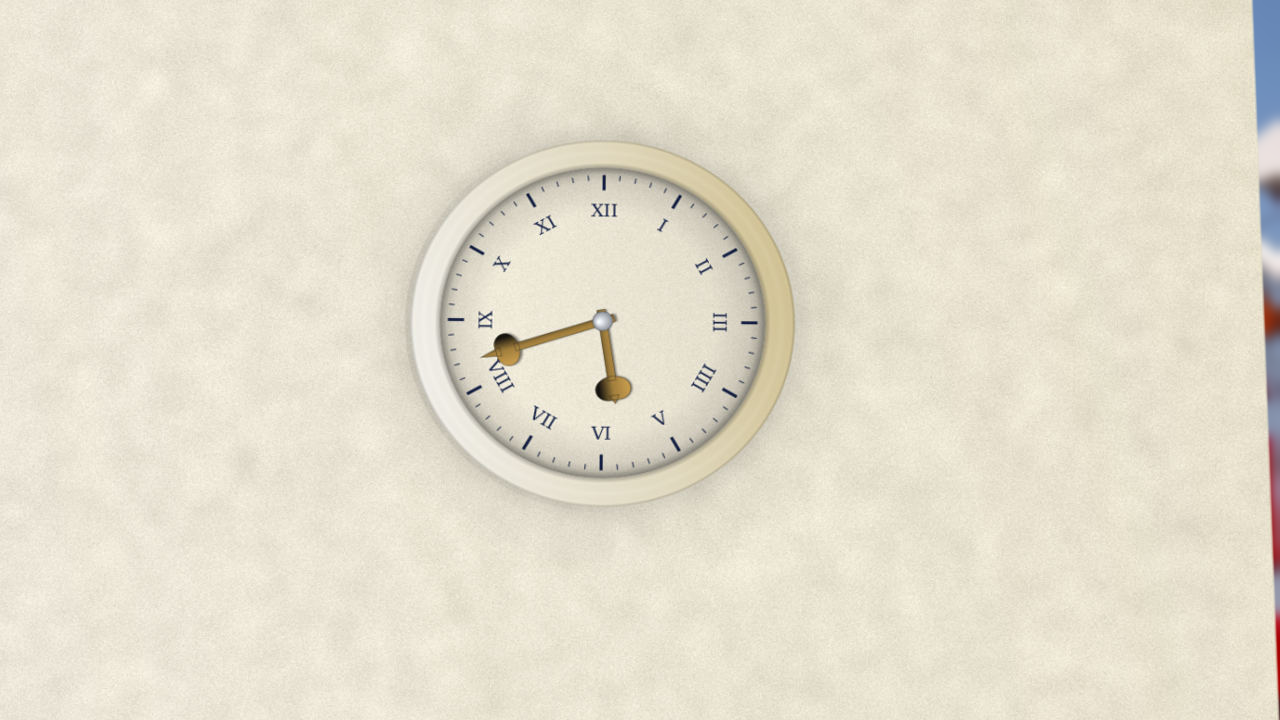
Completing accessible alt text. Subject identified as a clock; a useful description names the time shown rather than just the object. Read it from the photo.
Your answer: 5:42
